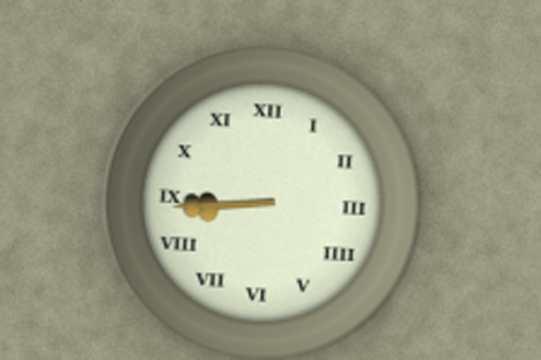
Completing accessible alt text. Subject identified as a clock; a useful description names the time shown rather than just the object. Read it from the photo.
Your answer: 8:44
